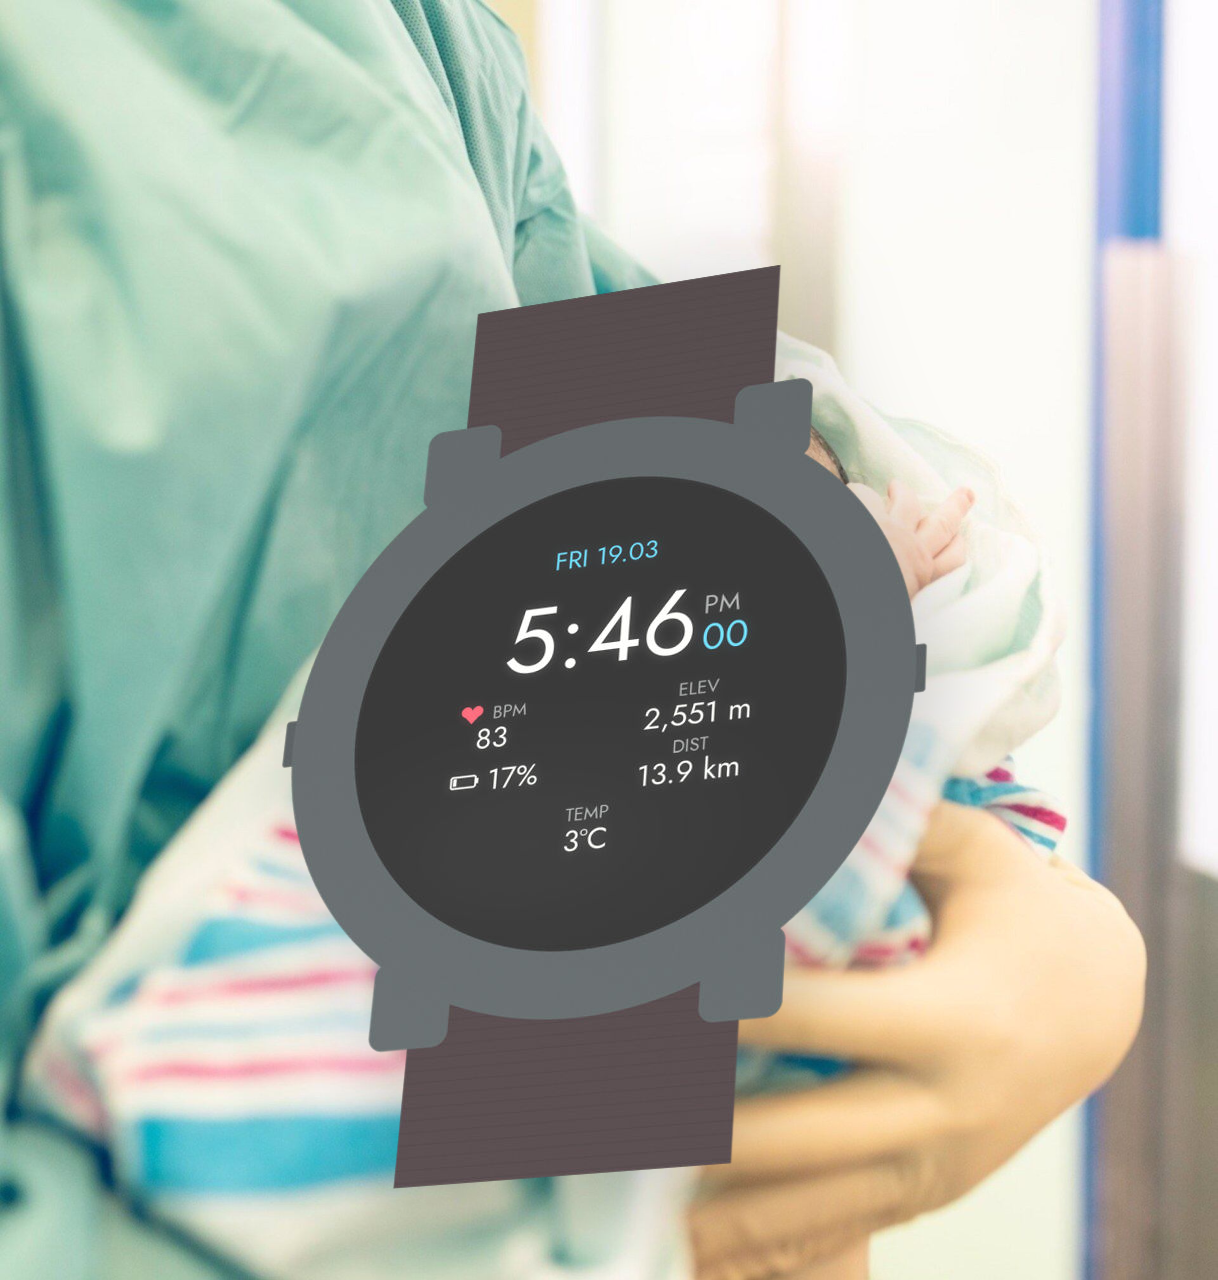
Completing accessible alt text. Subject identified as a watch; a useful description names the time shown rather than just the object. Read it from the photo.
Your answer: 5:46:00
